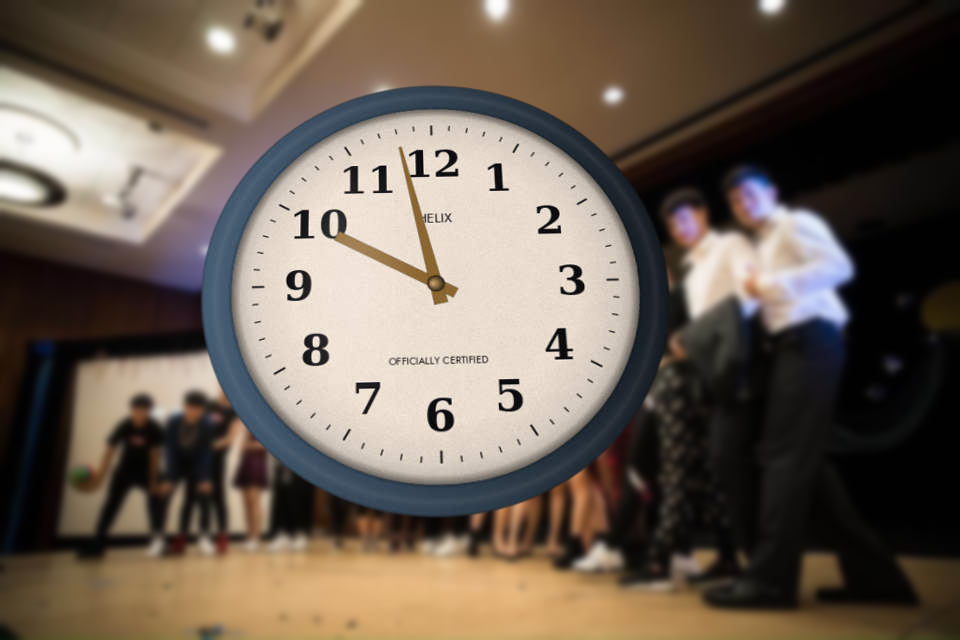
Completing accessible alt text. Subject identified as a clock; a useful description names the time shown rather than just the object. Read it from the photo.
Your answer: 9:58
